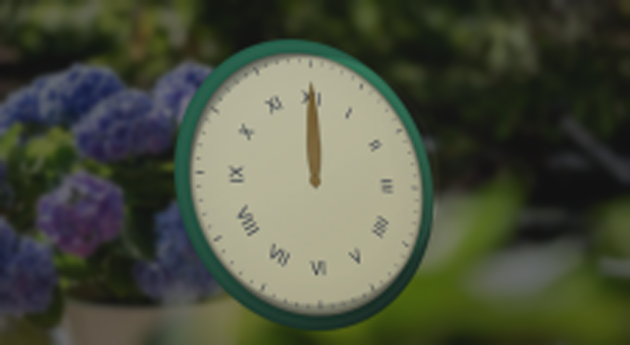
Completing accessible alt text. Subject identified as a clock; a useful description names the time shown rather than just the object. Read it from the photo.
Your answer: 12:00
